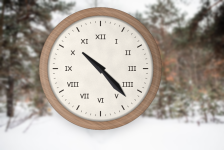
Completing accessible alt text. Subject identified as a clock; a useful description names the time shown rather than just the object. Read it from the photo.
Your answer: 10:23
